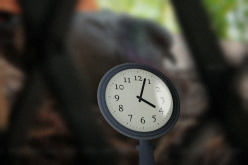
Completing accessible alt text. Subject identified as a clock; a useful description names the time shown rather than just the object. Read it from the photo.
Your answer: 4:03
